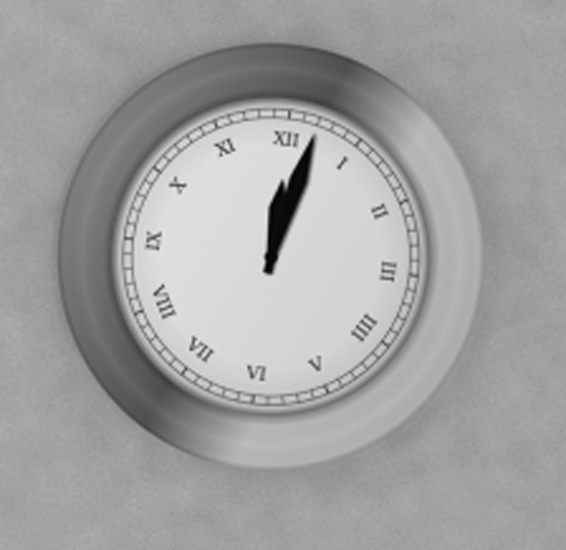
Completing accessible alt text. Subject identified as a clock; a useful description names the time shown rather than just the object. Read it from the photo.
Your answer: 12:02
